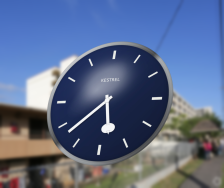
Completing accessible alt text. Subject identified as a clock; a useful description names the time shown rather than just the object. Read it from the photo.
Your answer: 5:38
